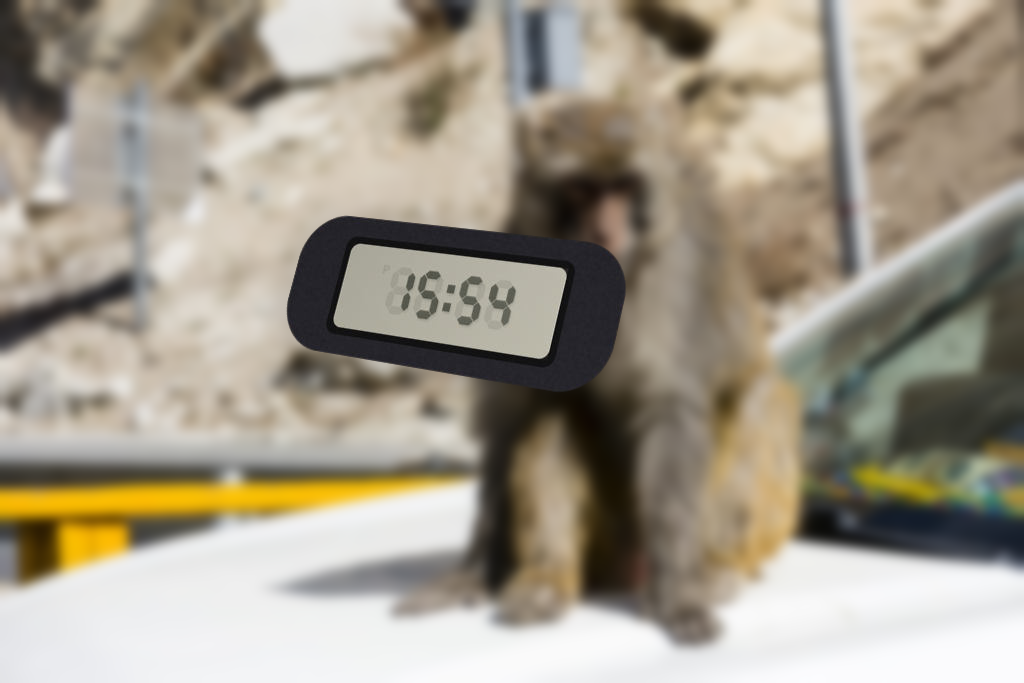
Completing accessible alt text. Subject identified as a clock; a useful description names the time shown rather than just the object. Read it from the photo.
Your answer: 15:54
